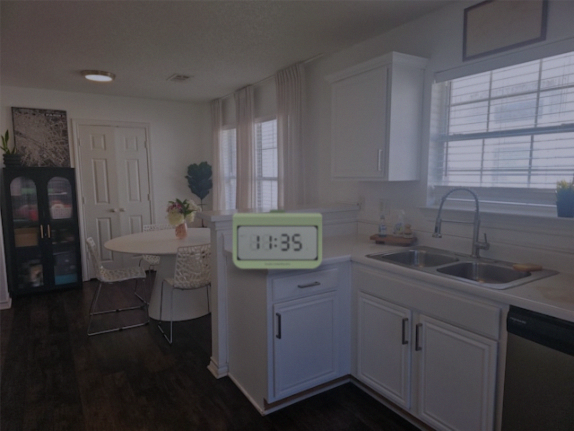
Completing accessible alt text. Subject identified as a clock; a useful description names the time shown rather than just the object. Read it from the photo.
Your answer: 11:35
